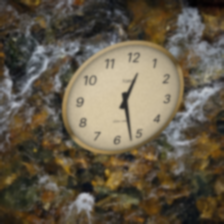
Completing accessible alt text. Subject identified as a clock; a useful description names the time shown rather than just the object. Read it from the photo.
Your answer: 12:27
